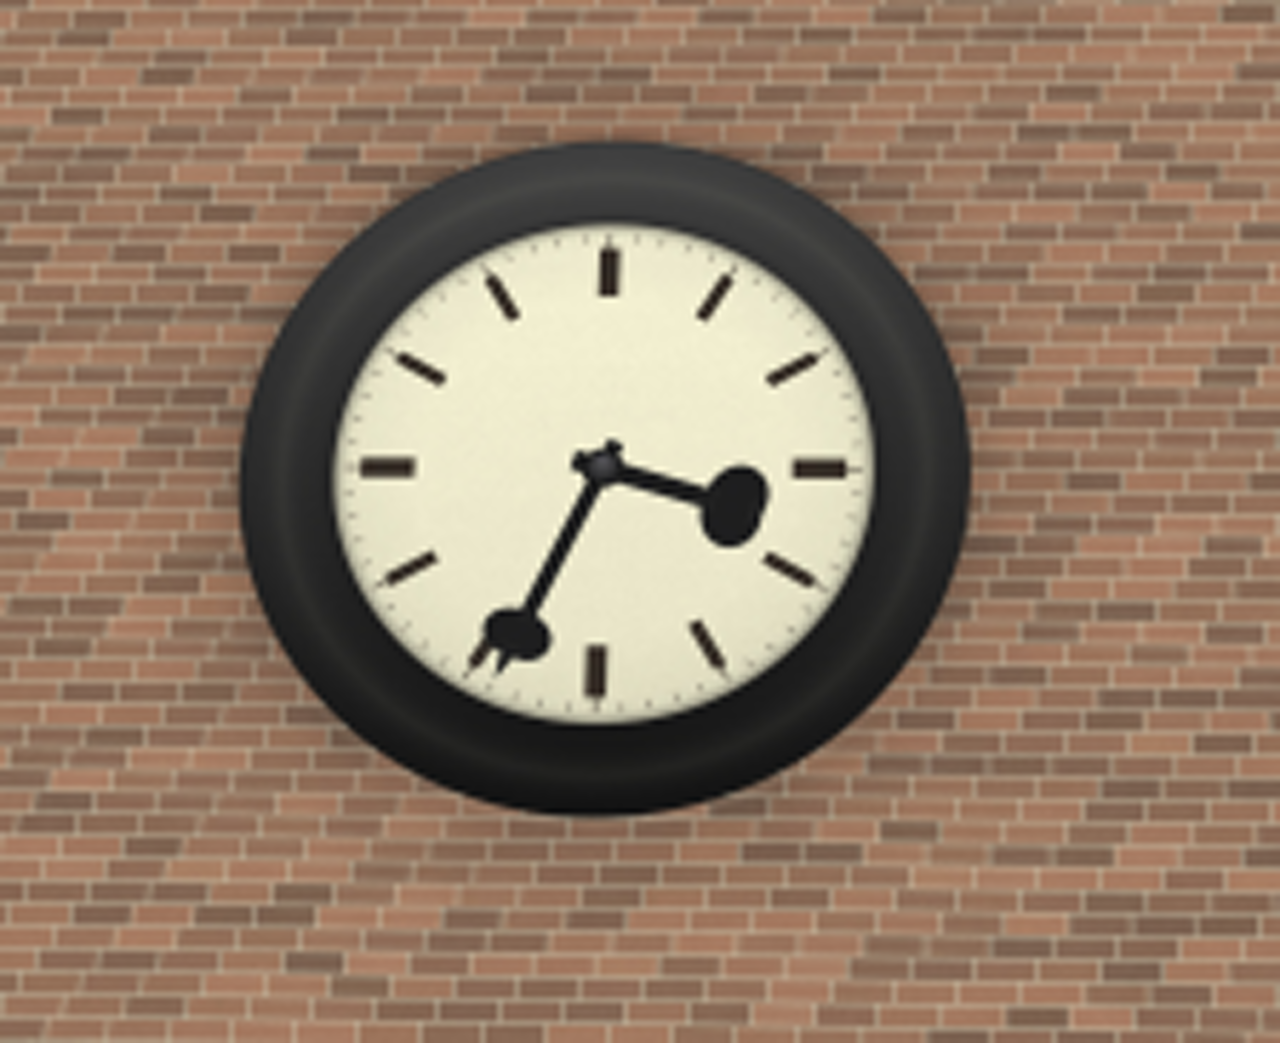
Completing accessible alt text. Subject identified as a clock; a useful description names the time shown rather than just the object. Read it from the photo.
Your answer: 3:34
